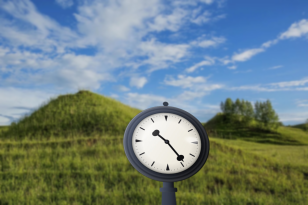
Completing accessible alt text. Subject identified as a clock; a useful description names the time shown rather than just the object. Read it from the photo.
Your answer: 10:24
